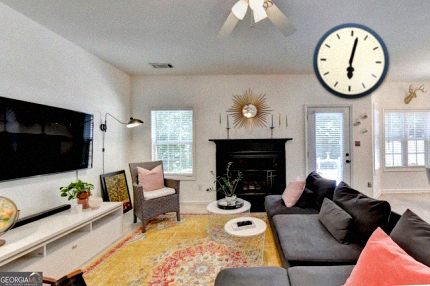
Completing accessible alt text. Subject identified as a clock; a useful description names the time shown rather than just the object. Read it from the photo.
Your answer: 6:02
